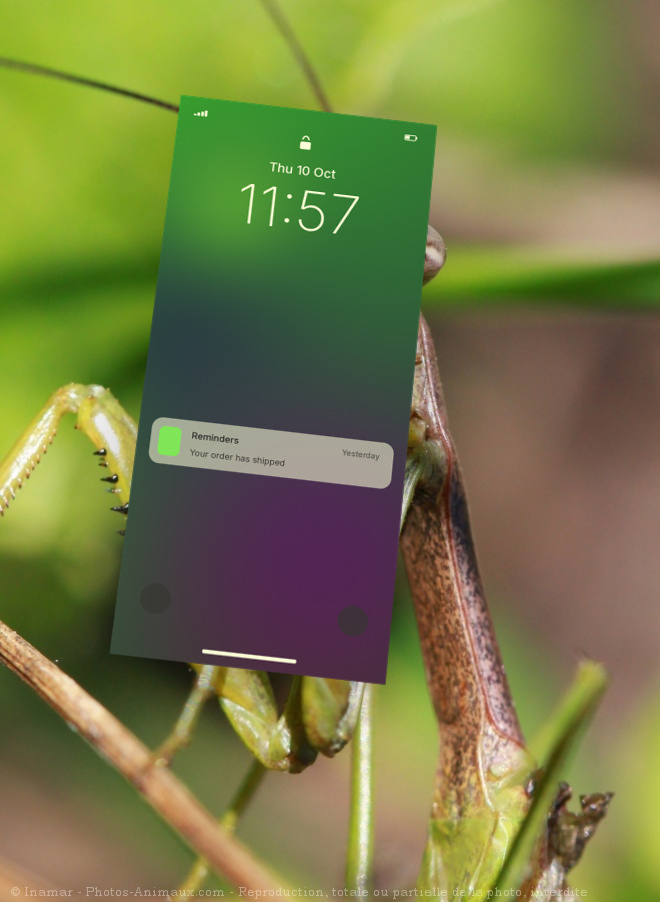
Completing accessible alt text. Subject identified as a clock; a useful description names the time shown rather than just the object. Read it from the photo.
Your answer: 11:57
